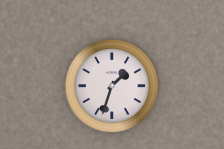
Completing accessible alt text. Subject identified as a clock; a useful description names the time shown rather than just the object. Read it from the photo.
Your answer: 1:33
